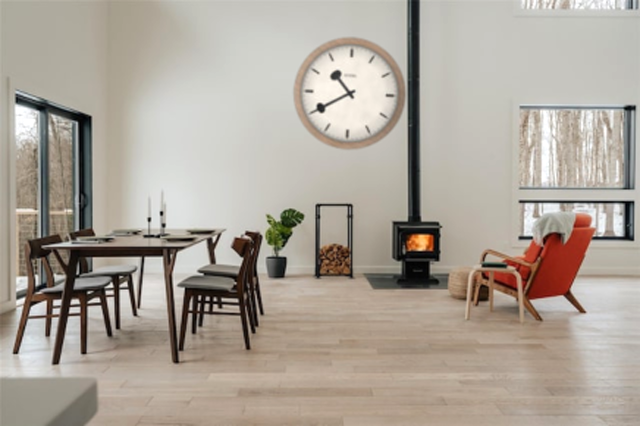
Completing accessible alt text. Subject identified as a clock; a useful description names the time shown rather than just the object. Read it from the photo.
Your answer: 10:40
